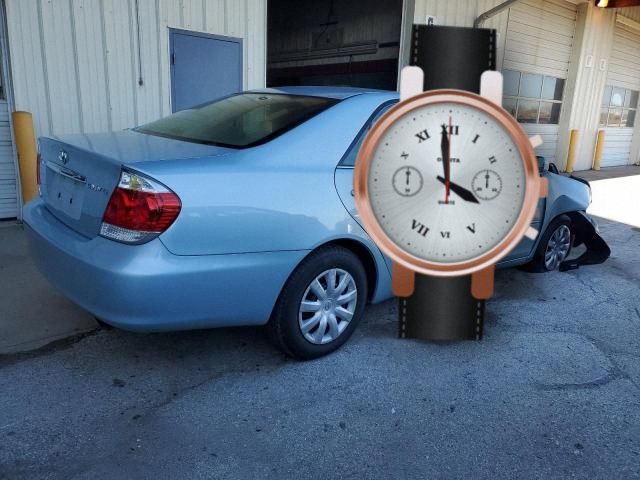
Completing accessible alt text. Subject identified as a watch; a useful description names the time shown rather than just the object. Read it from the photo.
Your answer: 3:59
